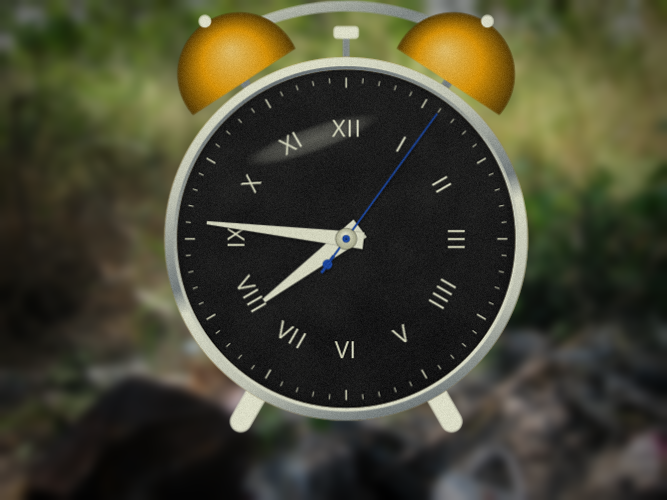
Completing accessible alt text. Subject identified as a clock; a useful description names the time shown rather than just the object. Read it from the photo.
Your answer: 7:46:06
